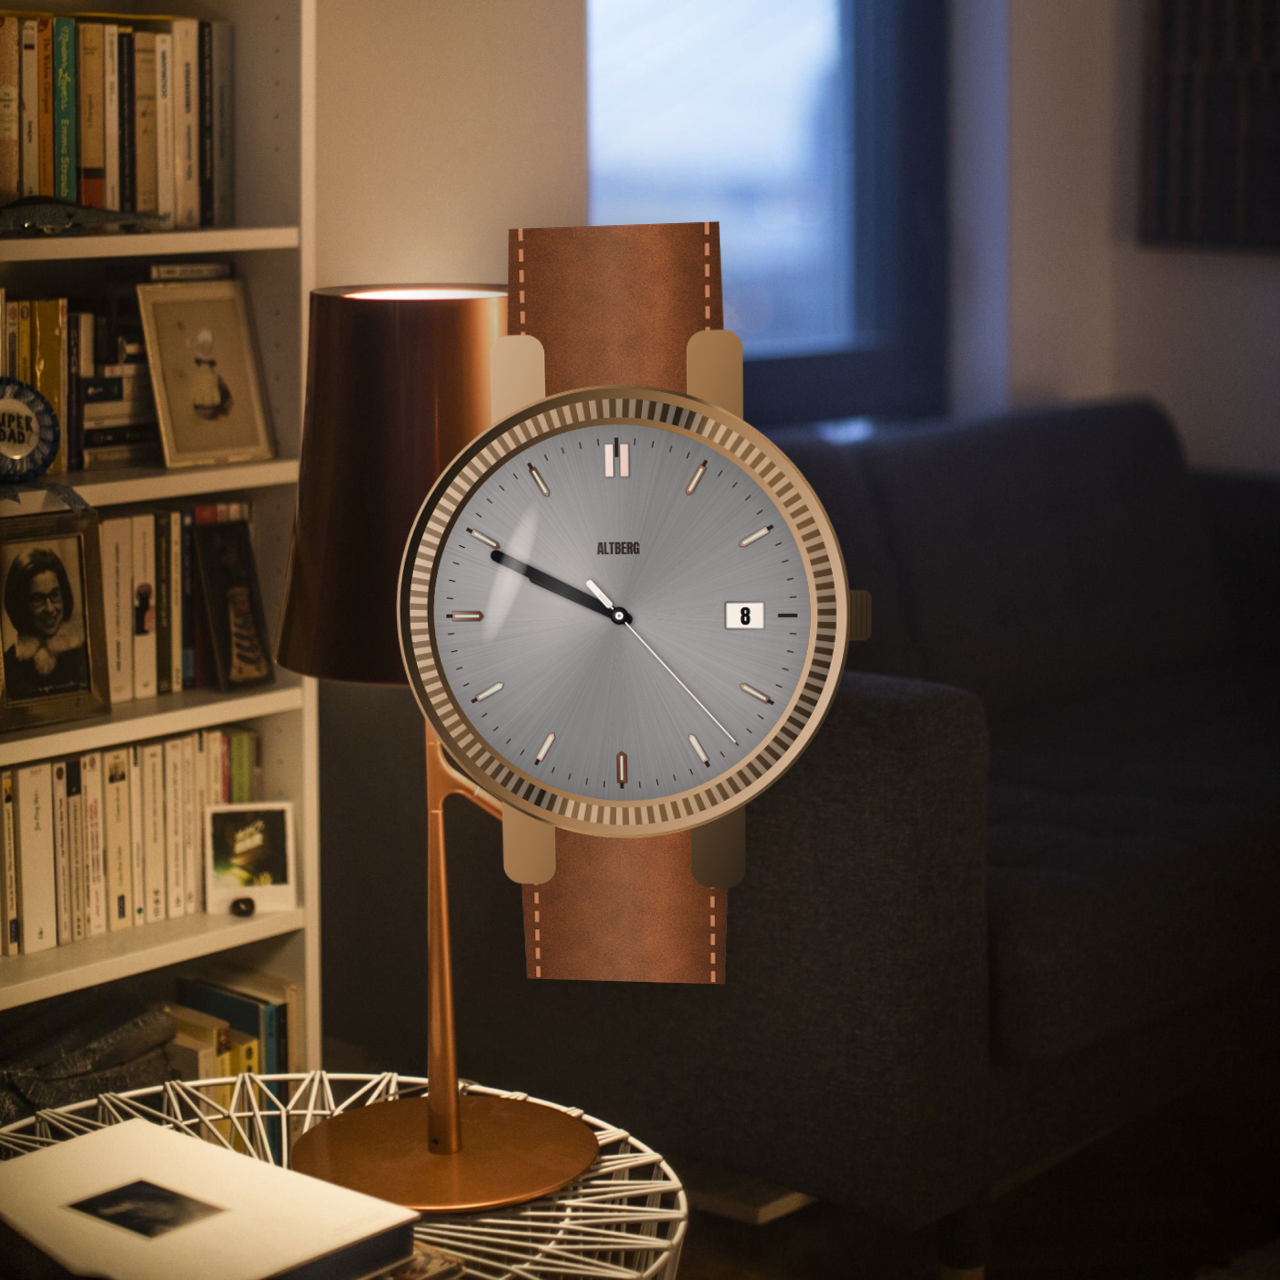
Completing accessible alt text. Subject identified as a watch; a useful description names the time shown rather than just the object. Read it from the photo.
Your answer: 9:49:23
